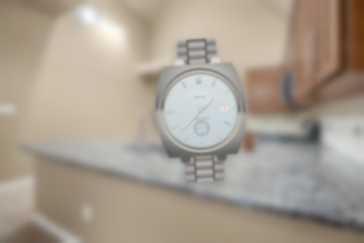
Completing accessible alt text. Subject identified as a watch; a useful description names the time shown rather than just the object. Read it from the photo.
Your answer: 1:38
